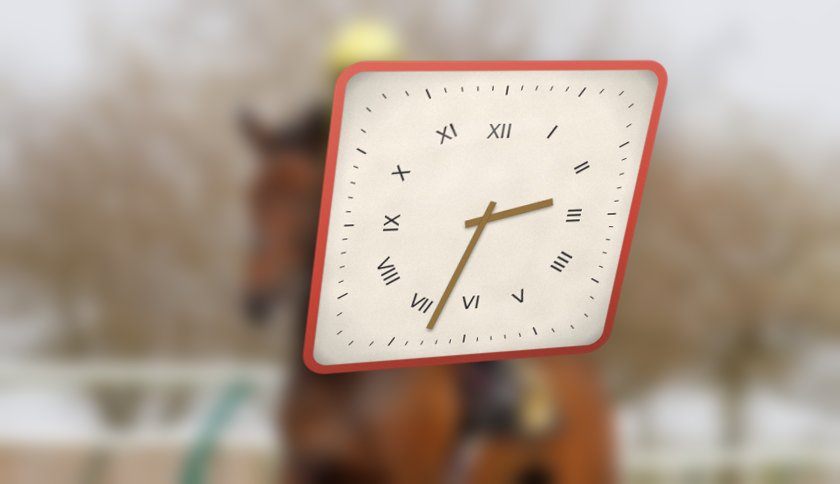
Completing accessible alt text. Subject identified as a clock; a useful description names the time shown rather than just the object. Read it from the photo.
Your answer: 2:33
